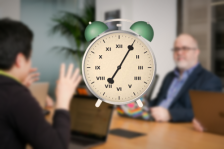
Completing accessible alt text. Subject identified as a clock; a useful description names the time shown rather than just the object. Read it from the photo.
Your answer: 7:05
